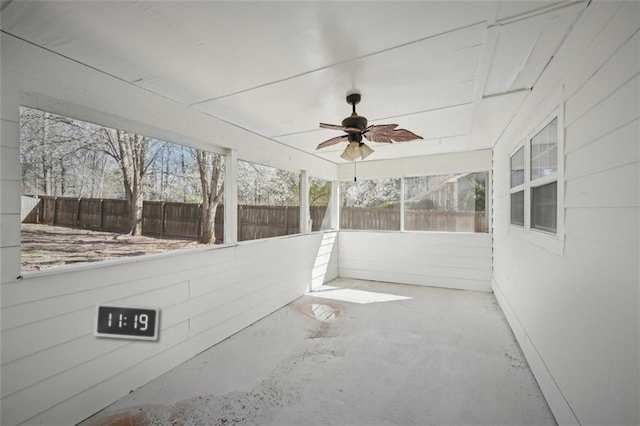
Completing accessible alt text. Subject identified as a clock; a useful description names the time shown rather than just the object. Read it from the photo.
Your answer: 11:19
